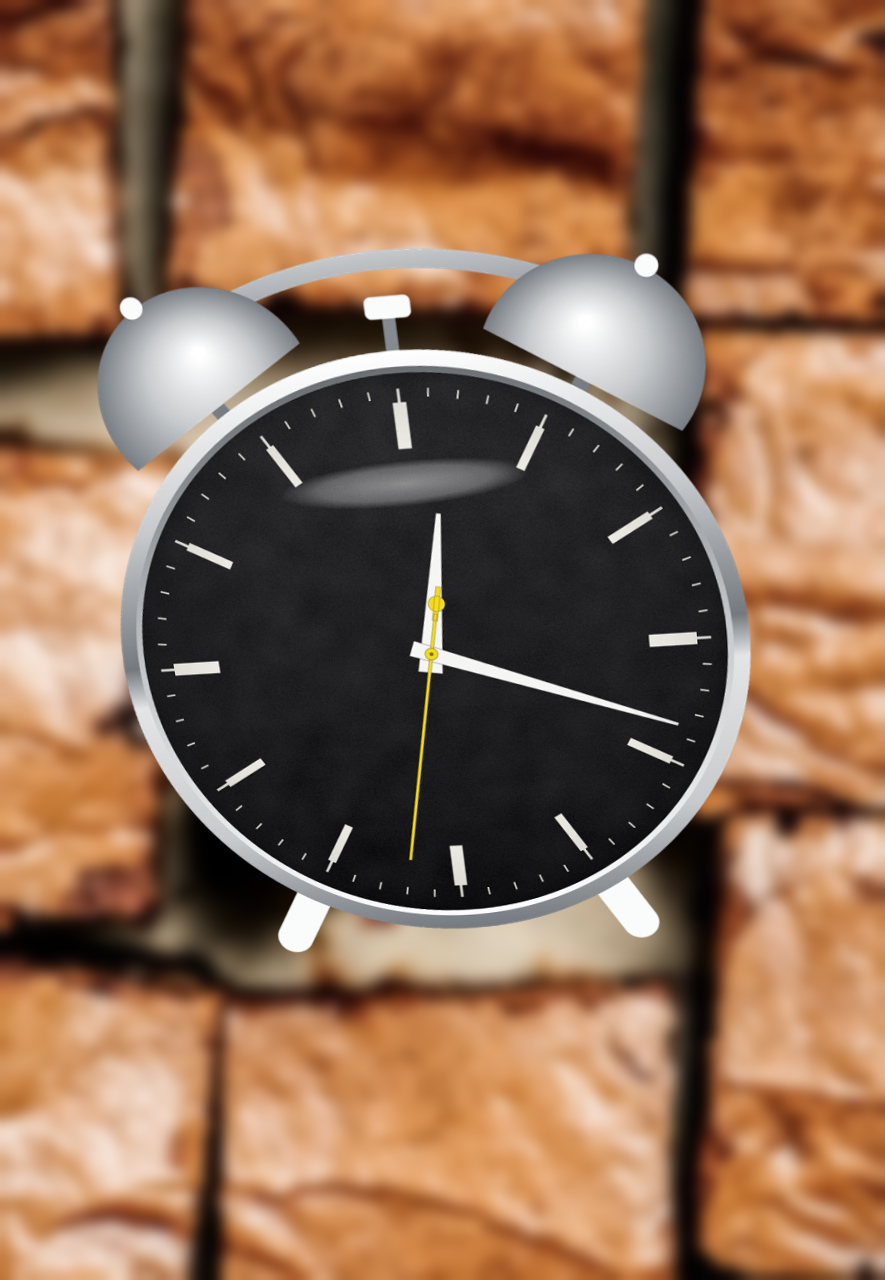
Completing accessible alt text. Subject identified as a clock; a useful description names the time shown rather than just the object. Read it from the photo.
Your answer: 12:18:32
